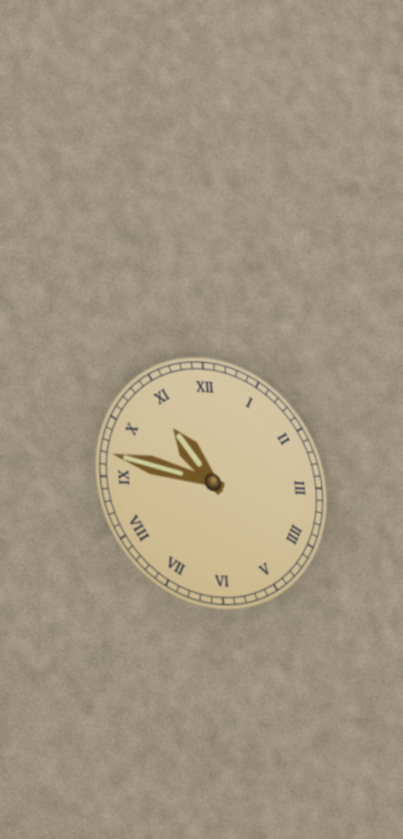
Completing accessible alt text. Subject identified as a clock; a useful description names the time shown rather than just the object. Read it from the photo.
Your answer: 10:47
